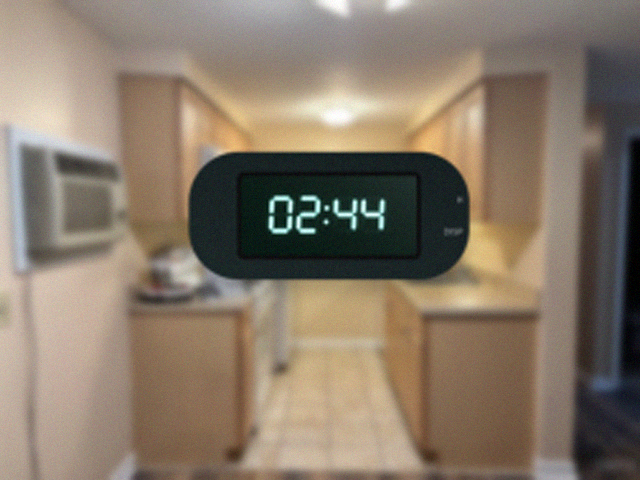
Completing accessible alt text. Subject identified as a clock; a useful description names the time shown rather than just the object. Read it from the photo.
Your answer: 2:44
